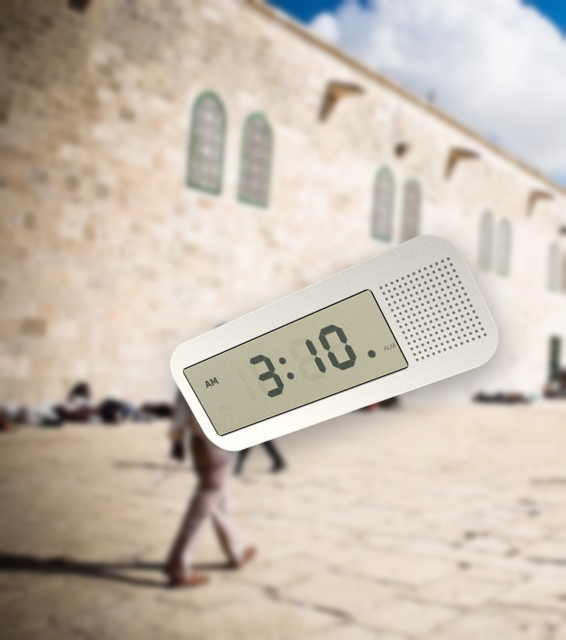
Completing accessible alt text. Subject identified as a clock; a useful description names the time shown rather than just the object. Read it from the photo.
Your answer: 3:10
